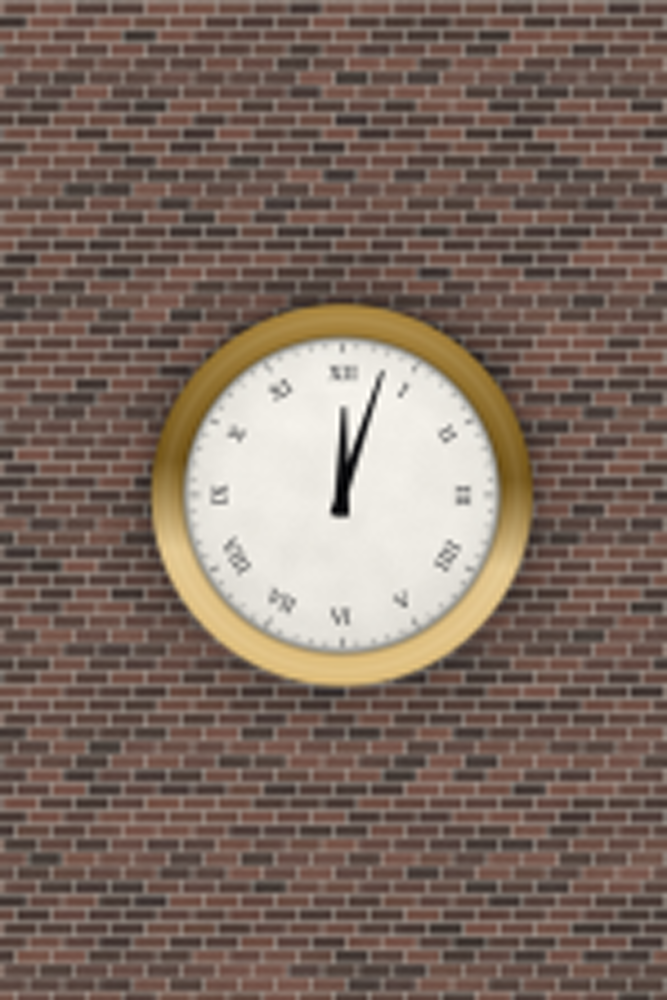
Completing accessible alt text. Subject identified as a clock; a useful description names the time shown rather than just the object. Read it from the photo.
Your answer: 12:03
